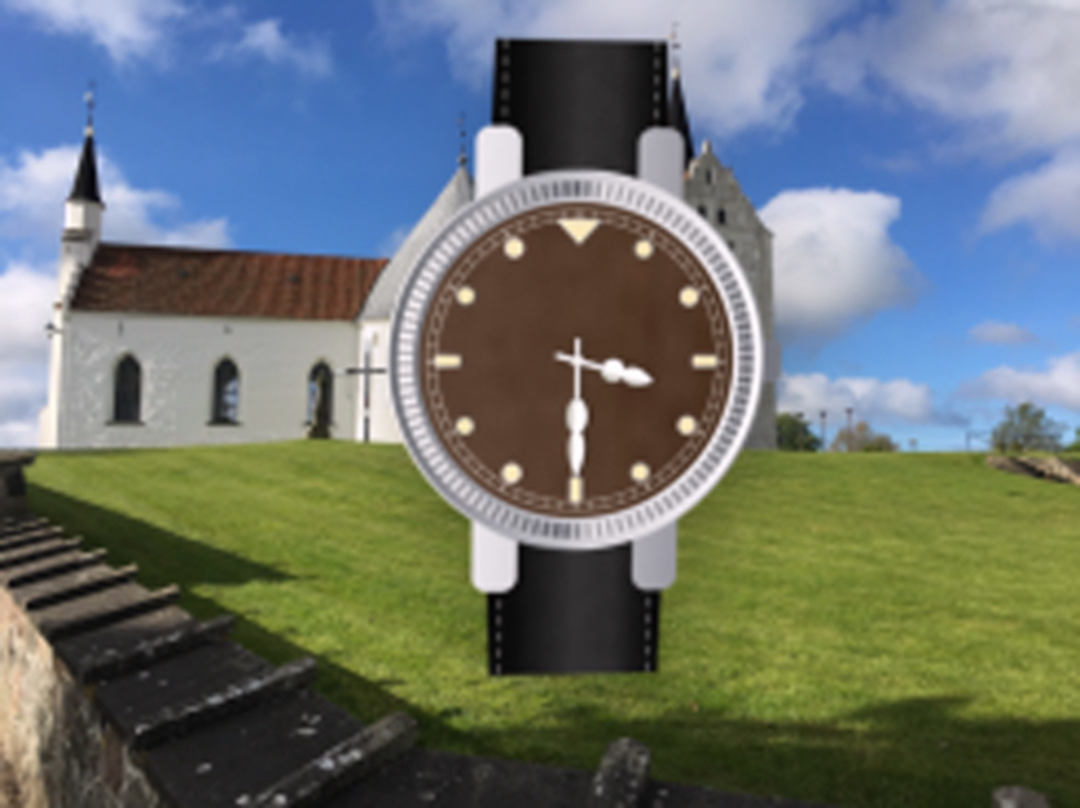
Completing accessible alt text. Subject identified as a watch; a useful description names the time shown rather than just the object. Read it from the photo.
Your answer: 3:30
